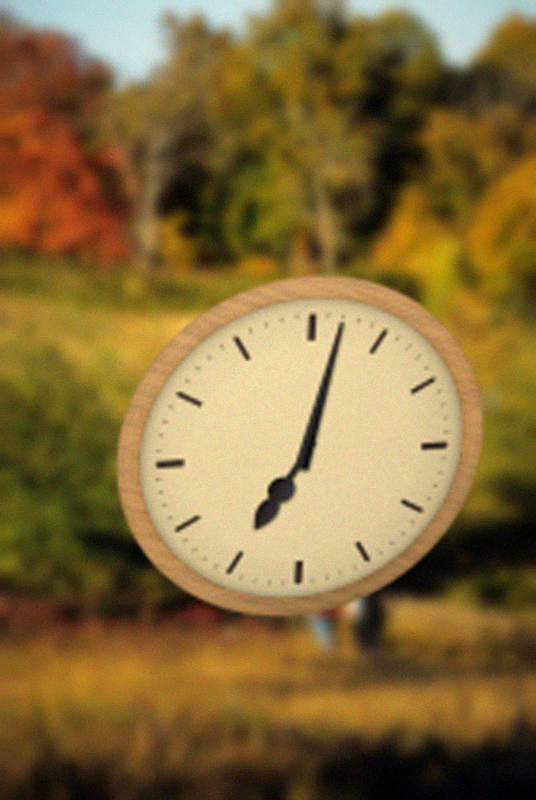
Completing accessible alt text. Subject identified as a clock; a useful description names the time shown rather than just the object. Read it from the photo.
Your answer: 7:02
